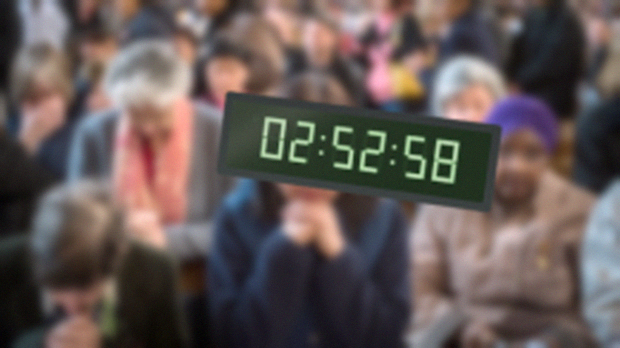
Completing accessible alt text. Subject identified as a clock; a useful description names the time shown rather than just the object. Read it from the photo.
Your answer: 2:52:58
